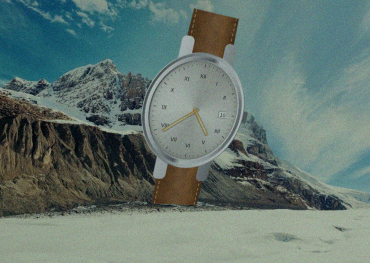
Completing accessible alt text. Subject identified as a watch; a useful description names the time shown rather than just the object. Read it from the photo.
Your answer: 4:39
